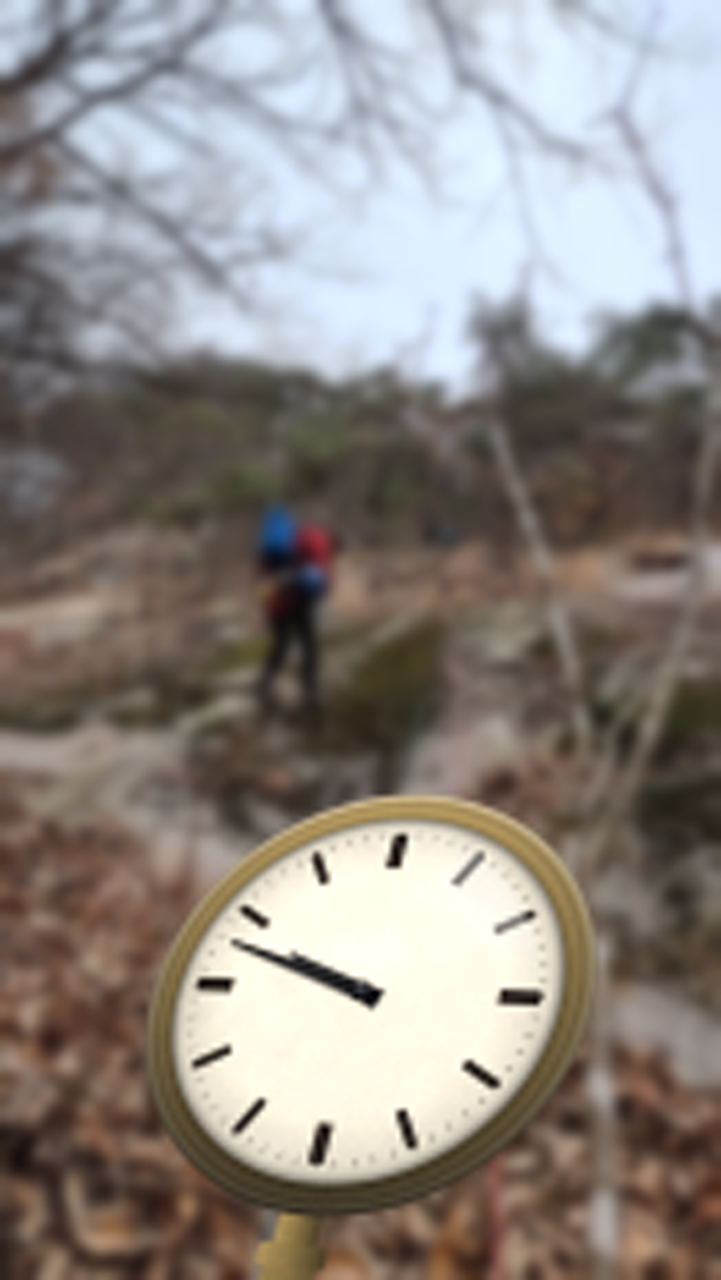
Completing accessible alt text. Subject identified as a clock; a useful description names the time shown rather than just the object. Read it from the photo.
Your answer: 9:48
